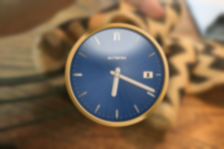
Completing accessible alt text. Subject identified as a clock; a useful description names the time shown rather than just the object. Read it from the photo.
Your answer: 6:19
